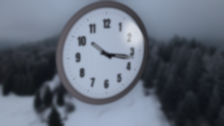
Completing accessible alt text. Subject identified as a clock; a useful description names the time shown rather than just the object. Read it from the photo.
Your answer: 10:17
